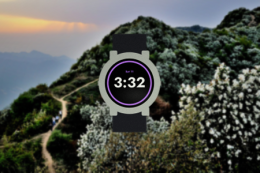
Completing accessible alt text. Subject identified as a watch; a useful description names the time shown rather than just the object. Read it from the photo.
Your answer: 3:32
